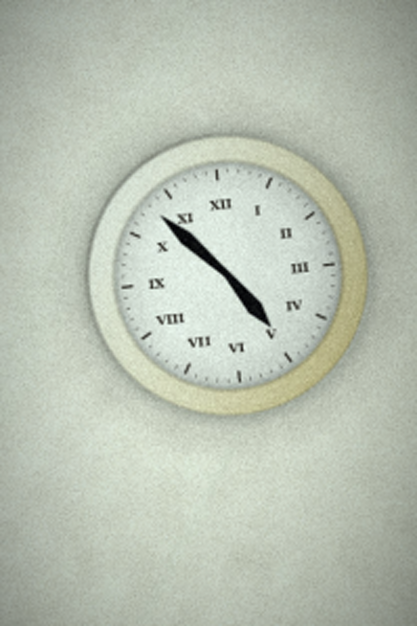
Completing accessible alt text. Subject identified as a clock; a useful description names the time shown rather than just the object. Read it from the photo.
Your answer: 4:53
